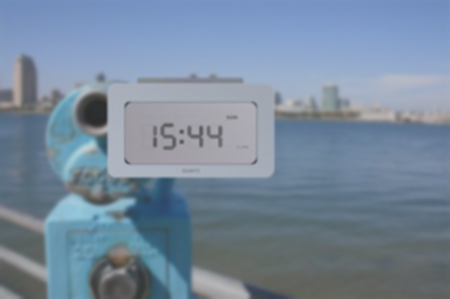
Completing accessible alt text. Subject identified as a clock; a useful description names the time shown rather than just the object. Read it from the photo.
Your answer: 15:44
